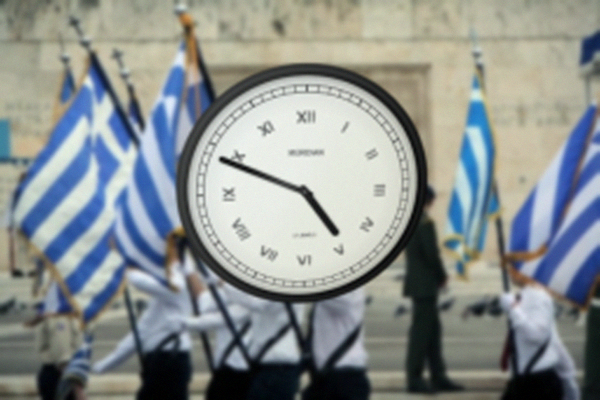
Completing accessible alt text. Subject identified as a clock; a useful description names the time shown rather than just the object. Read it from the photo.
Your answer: 4:49
